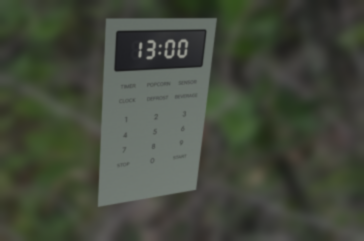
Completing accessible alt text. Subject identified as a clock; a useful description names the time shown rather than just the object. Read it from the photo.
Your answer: 13:00
